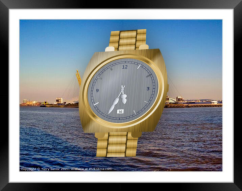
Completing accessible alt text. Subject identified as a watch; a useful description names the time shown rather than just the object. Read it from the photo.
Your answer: 5:34
